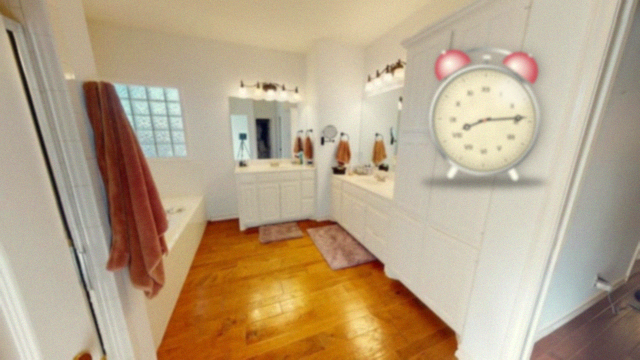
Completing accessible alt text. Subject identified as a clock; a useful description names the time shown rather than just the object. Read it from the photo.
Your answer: 8:14
